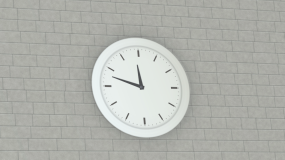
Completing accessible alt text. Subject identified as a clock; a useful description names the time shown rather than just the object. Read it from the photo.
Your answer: 11:48
